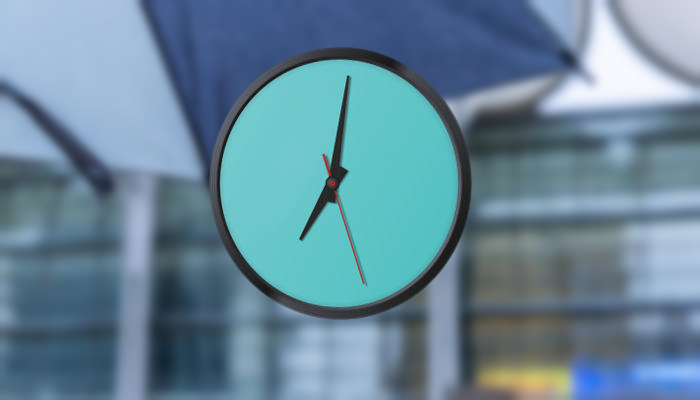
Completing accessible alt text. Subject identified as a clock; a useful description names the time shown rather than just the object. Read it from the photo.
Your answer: 7:01:27
